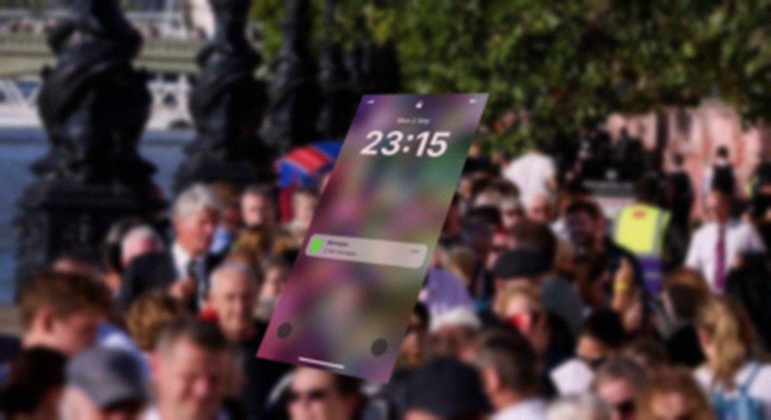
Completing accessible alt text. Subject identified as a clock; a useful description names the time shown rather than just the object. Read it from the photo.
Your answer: 23:15
